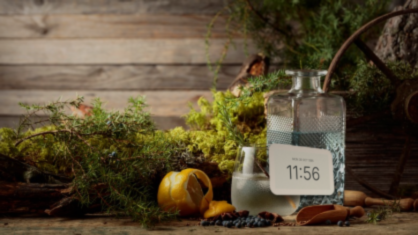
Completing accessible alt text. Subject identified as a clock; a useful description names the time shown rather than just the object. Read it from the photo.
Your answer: 11:56
